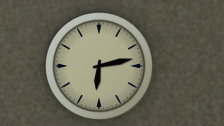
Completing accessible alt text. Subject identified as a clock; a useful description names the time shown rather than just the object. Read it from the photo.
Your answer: 6:13
